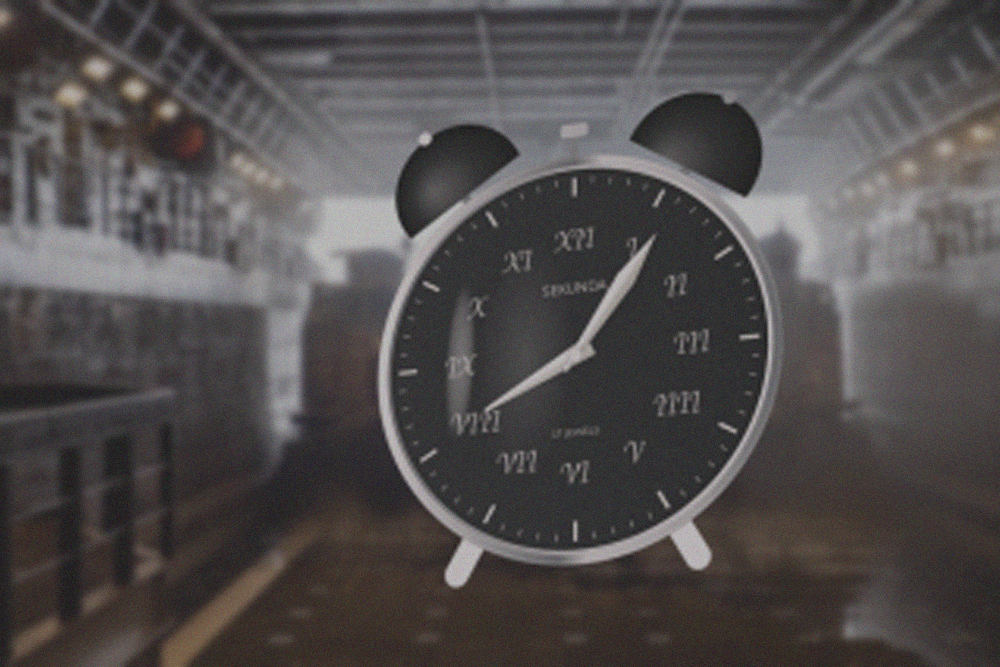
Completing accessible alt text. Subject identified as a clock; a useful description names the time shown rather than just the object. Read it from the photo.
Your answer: 8:06
